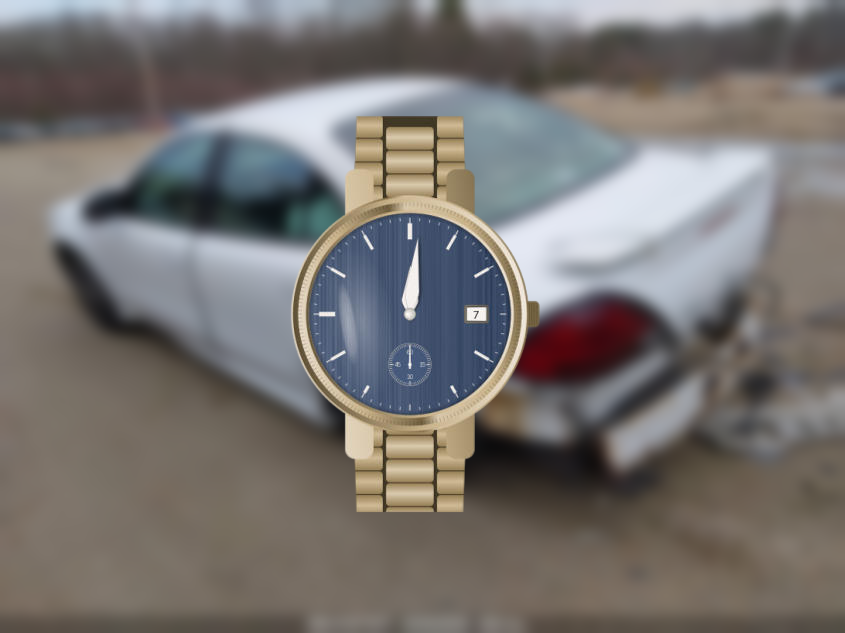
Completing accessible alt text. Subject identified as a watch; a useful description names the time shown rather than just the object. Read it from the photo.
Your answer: 12:01
